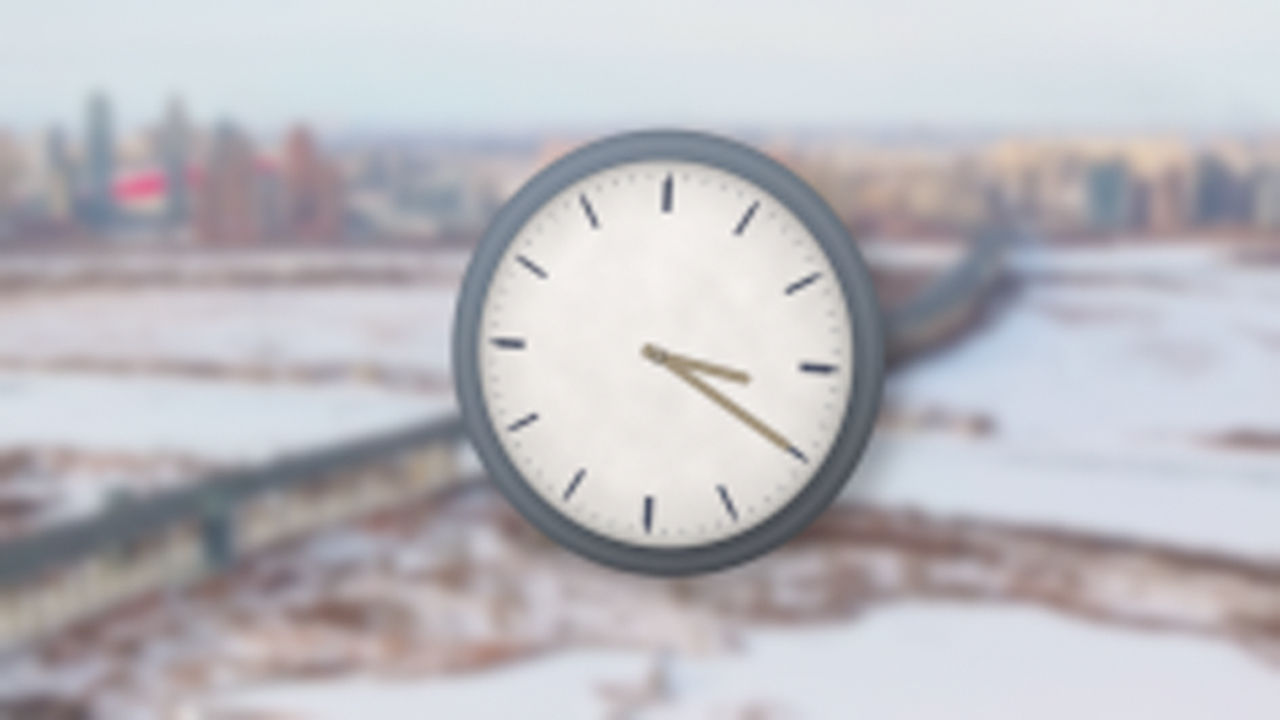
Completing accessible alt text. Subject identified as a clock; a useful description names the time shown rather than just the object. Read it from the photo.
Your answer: 3:20
